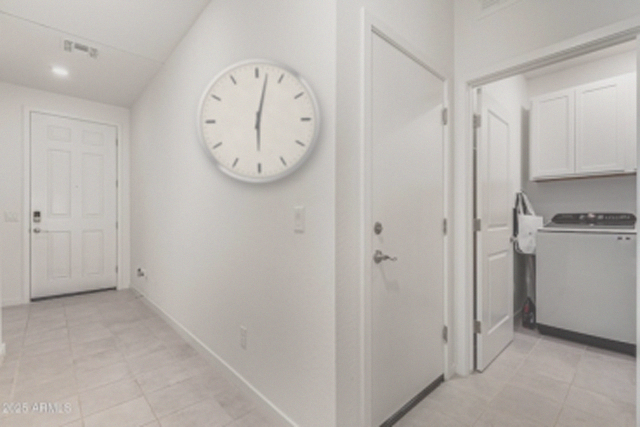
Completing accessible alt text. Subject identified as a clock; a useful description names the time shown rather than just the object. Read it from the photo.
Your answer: 6:02
